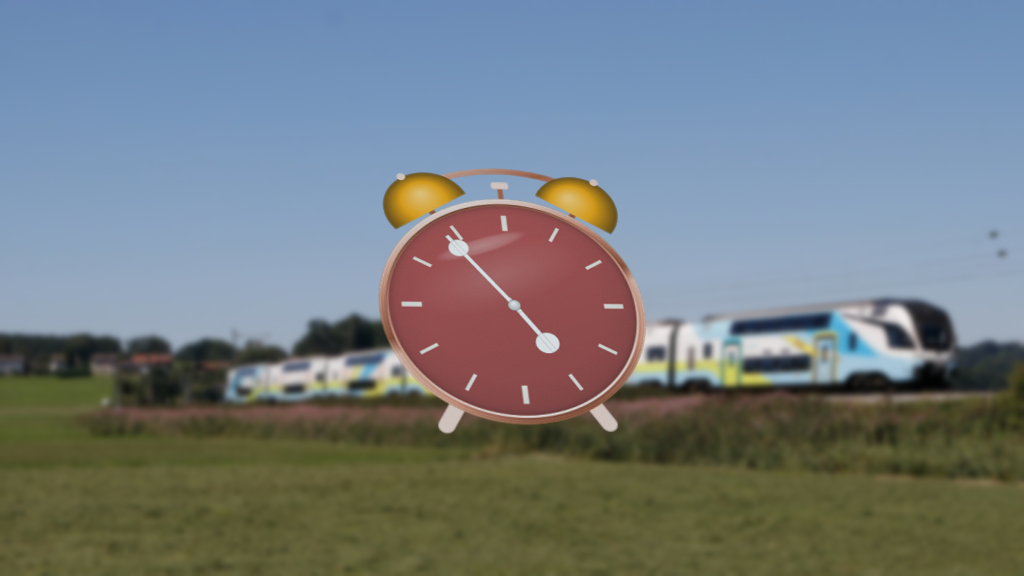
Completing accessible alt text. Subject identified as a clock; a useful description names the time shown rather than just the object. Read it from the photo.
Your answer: 4:54
